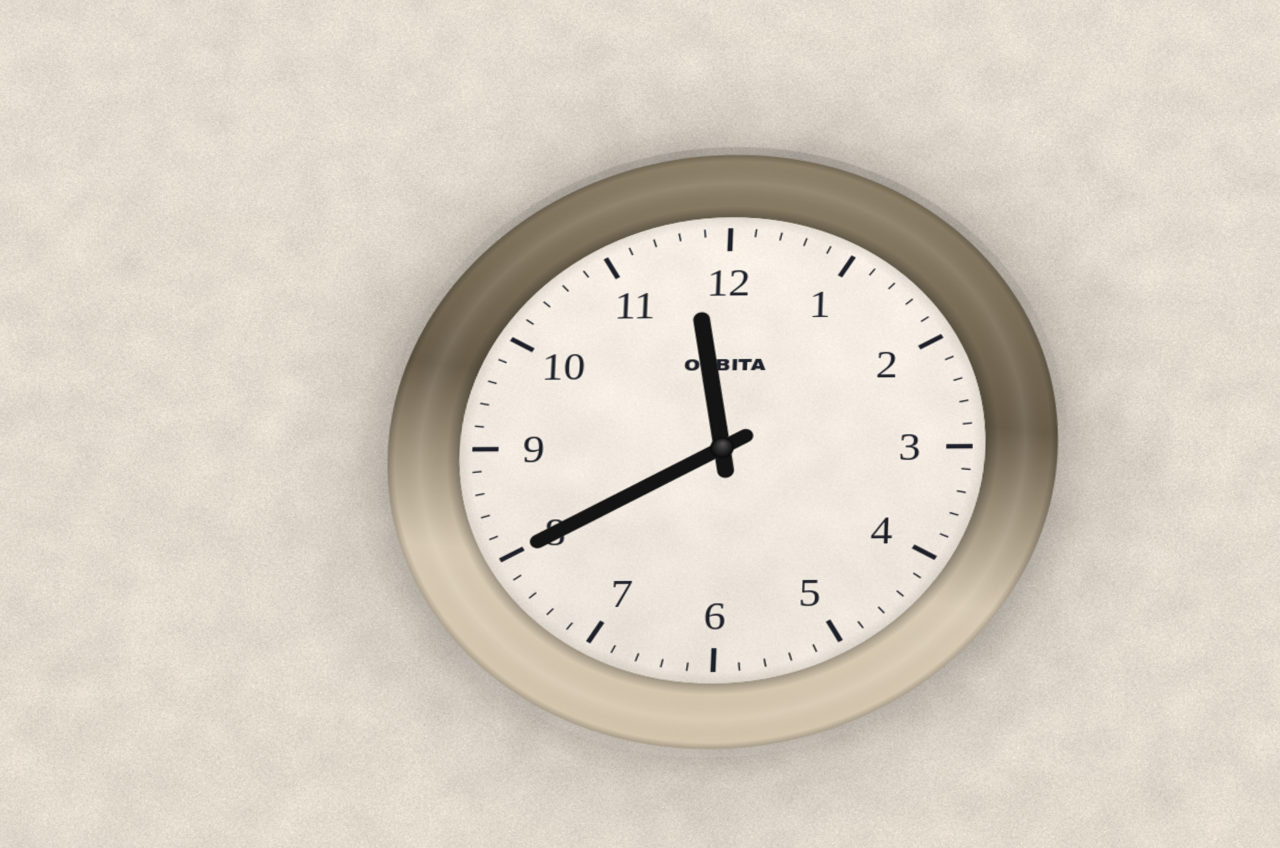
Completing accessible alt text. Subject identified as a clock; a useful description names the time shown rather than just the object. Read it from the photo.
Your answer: 11:40
